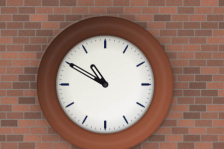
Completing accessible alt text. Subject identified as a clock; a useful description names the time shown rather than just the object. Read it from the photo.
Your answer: 10:50
